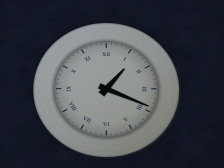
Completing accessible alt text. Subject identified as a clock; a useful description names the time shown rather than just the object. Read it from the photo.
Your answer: 1:19
